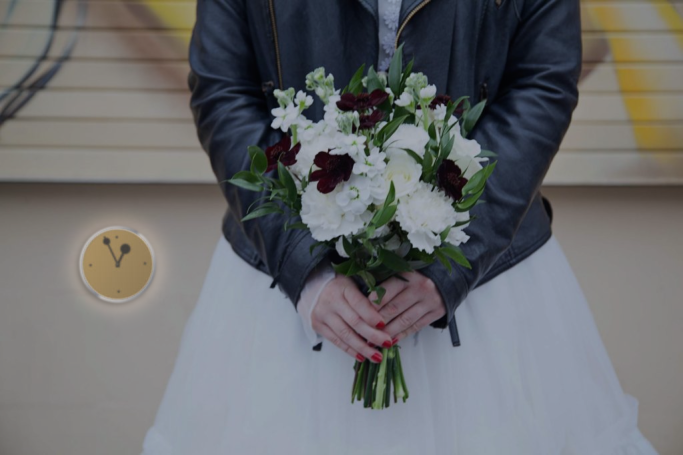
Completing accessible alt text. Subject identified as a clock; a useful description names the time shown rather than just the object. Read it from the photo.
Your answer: 12:56
